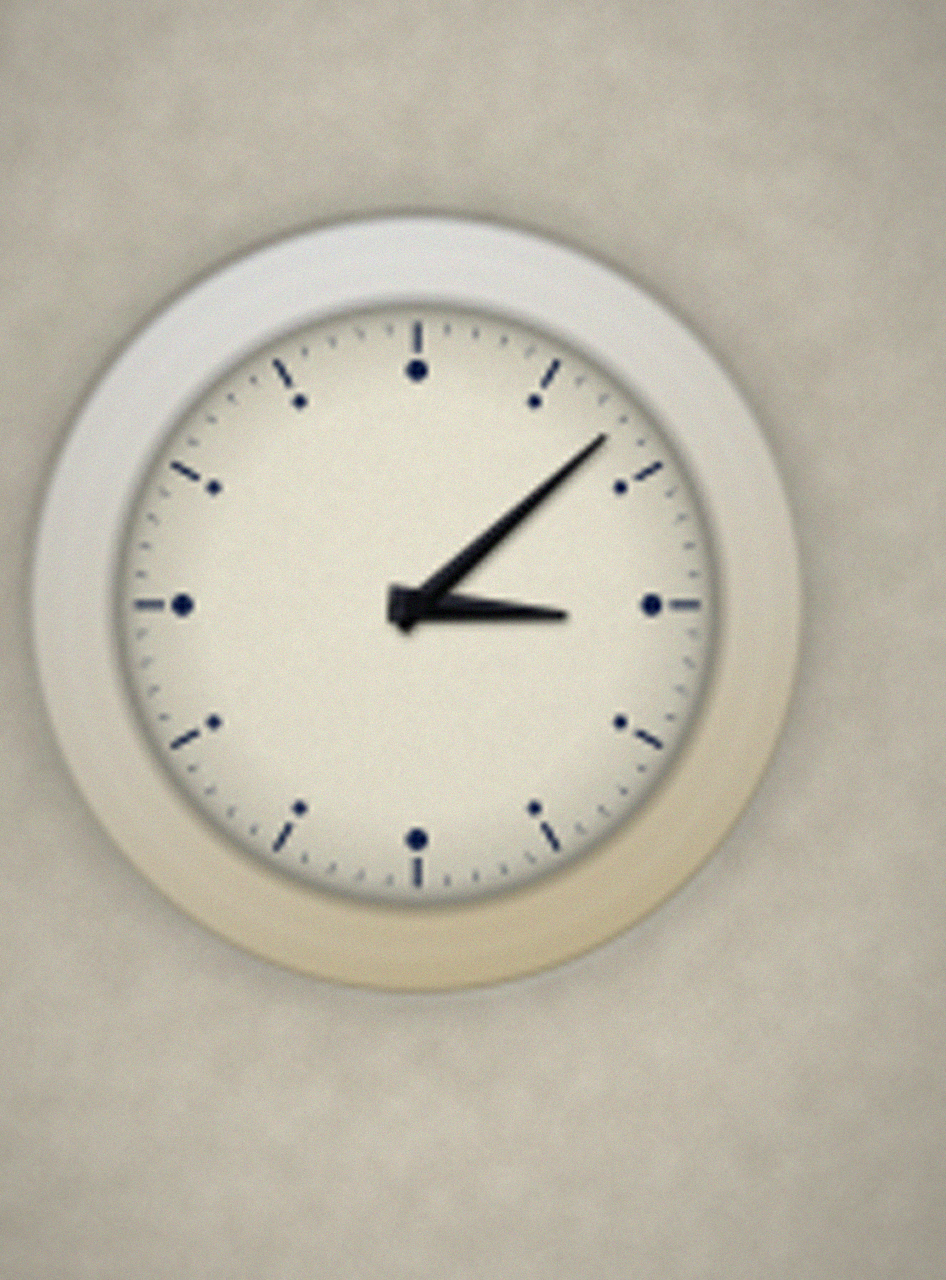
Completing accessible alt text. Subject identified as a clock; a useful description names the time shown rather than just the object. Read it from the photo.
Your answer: 3:08
